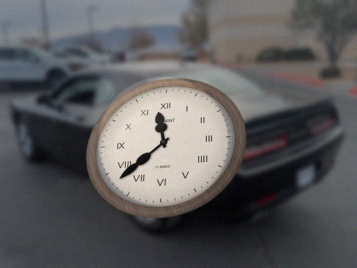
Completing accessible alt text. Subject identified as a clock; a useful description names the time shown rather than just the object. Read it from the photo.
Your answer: 11:38
